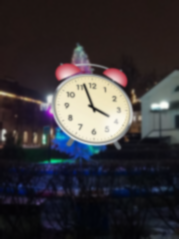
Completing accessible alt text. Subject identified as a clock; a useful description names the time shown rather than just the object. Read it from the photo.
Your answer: 3:57
